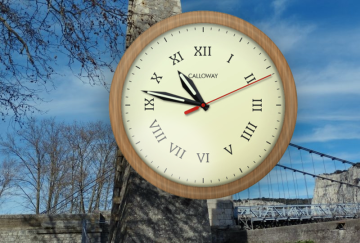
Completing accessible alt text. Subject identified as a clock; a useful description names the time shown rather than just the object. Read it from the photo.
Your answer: 10:47:11
